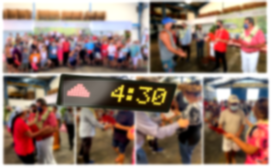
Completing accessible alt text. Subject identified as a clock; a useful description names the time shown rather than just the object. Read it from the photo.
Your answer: 4:30
